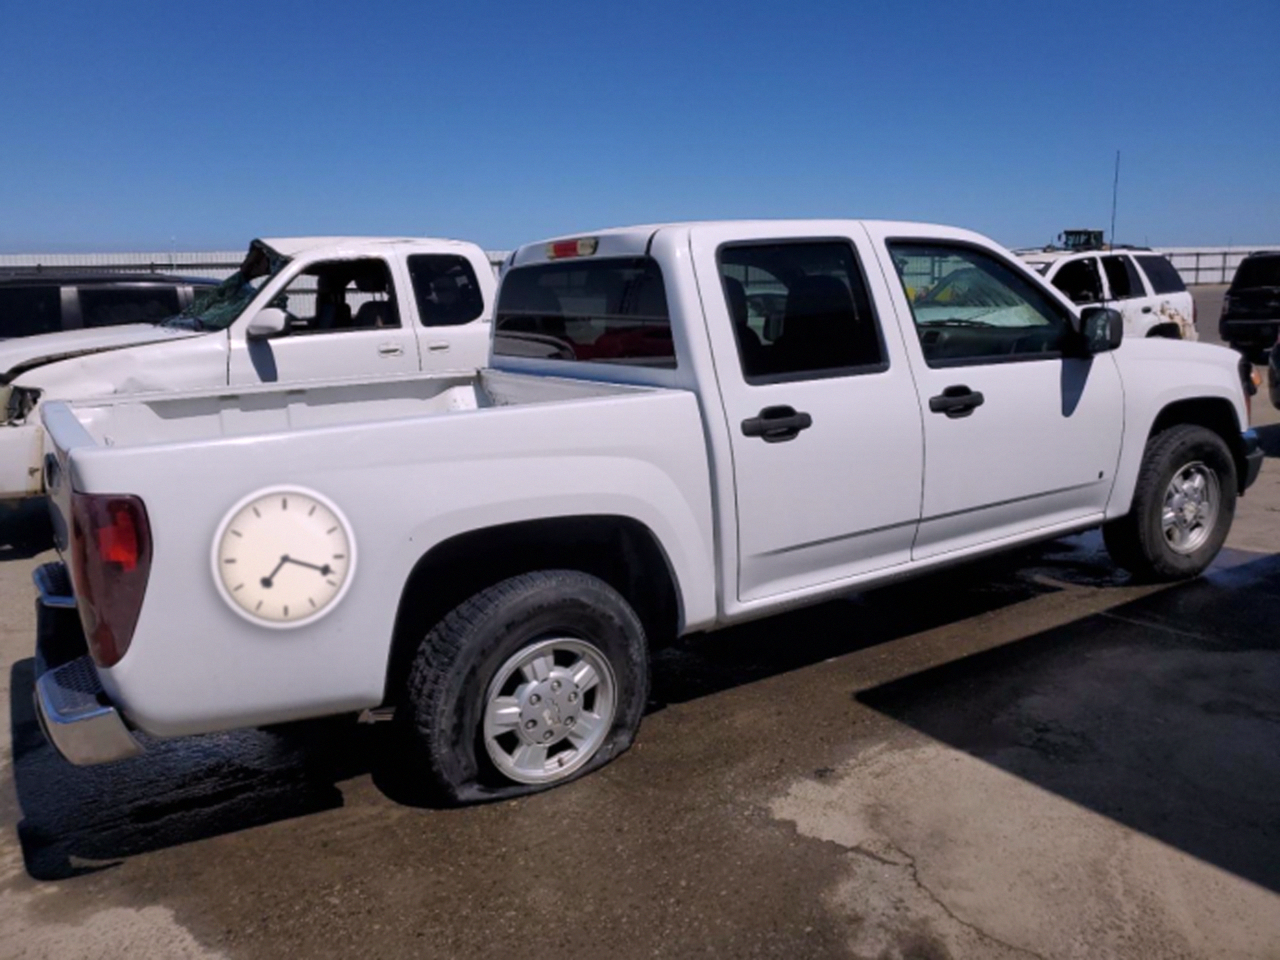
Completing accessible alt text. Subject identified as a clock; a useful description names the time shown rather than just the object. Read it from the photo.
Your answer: 7:18
